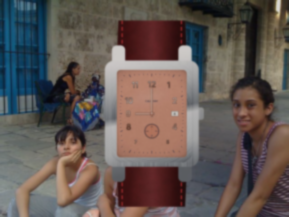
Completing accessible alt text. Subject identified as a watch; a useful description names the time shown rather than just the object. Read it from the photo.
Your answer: 9:00
